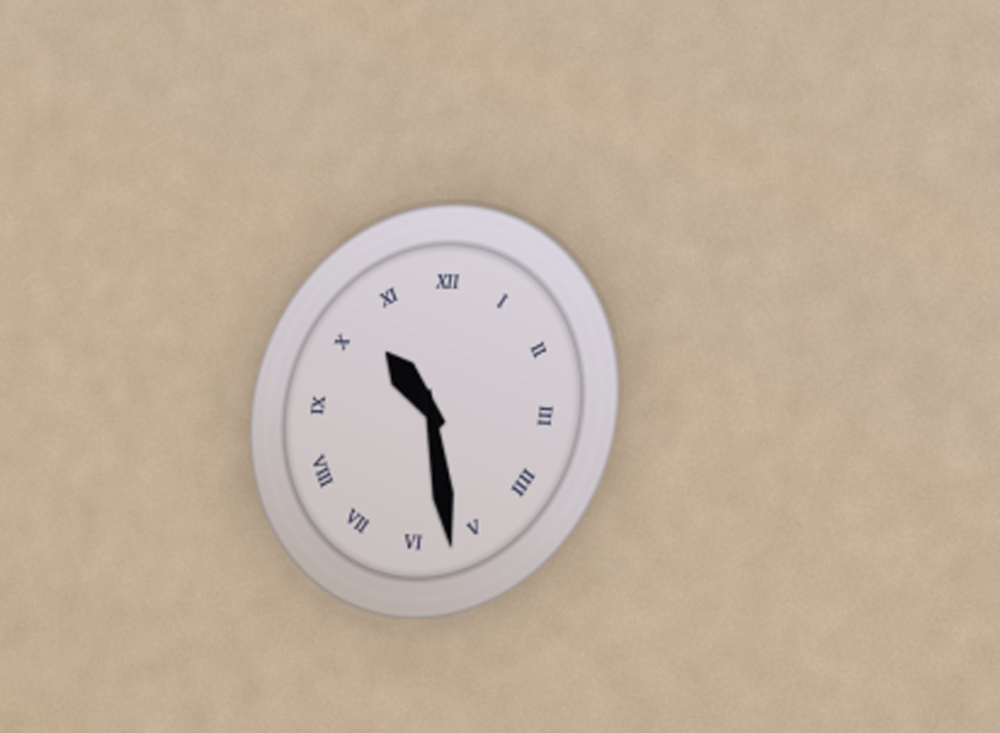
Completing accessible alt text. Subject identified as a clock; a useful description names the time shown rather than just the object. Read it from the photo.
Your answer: 10:27
